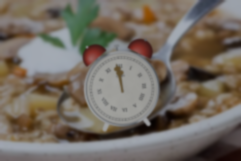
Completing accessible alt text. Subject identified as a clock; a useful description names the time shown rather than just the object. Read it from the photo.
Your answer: 11:59
